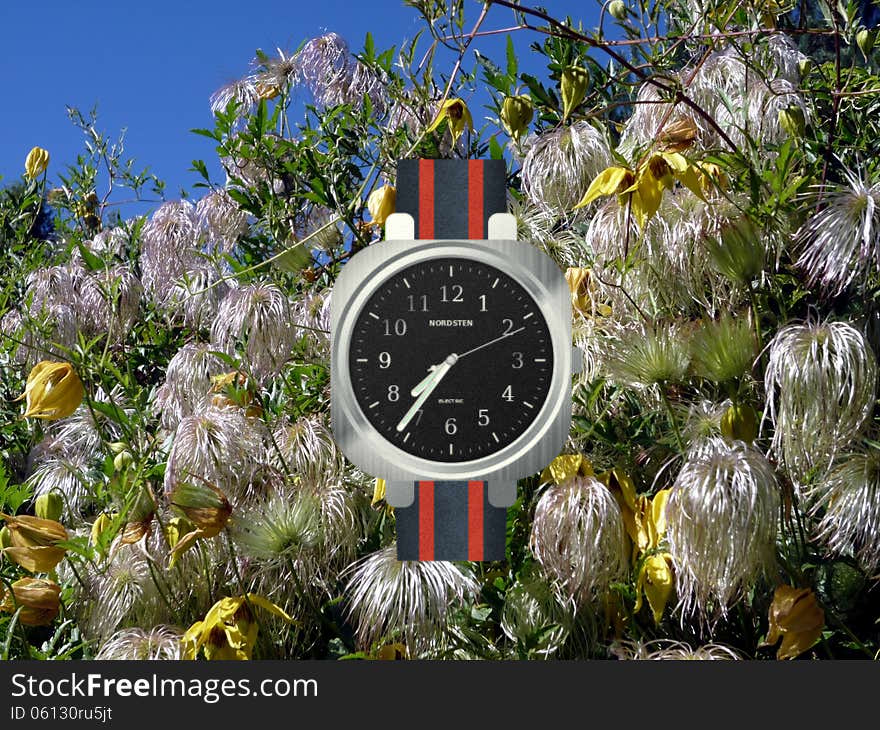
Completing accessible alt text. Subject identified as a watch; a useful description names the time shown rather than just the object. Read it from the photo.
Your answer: 7:36:11
